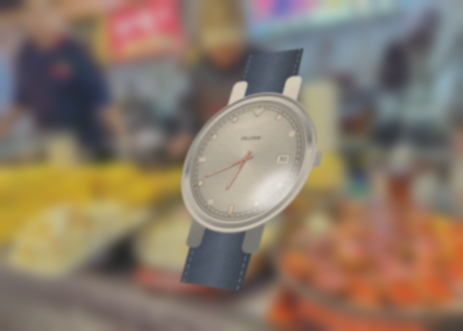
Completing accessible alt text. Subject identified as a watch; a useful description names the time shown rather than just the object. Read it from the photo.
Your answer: 6:41
